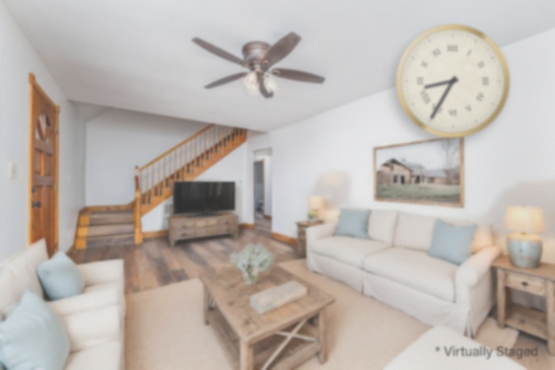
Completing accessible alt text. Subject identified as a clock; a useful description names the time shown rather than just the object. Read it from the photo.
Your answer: 8:35
